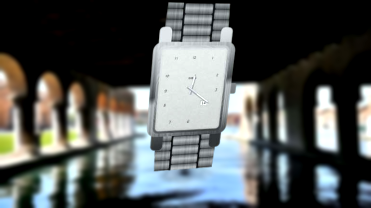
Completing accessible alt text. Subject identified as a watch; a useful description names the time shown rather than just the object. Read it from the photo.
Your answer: 12:21
